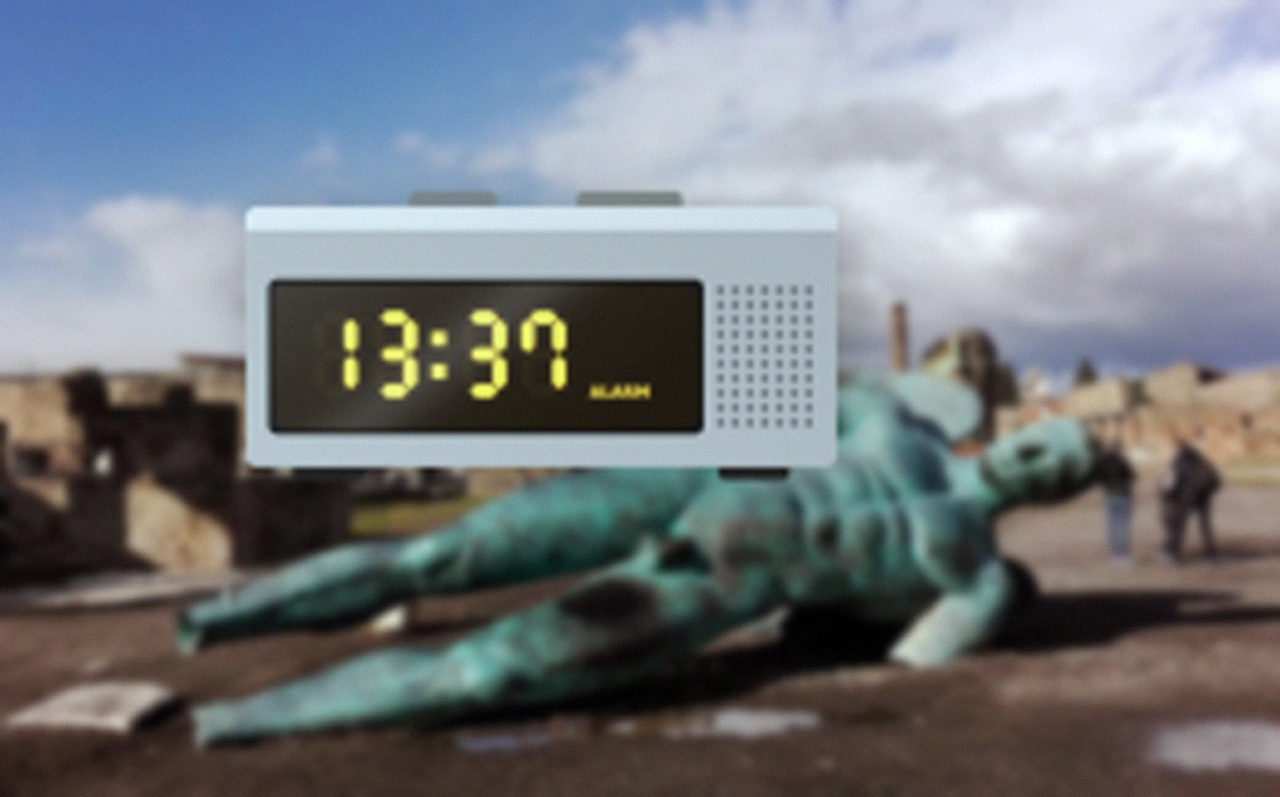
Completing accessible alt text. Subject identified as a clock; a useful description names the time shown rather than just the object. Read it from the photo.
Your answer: 13:37
